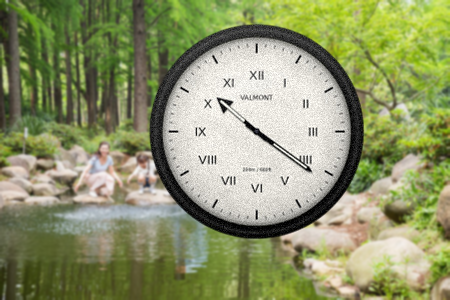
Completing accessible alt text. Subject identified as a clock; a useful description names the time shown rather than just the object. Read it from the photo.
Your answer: 10:21
